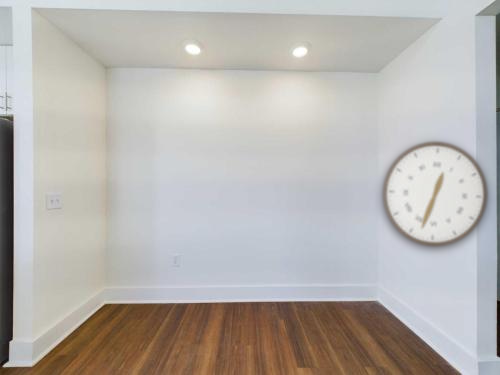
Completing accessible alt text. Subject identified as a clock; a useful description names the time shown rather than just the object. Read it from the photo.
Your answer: 12:33
